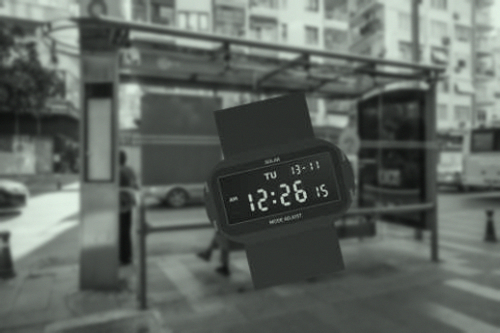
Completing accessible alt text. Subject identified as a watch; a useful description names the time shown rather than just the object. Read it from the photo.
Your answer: 12:26:15
